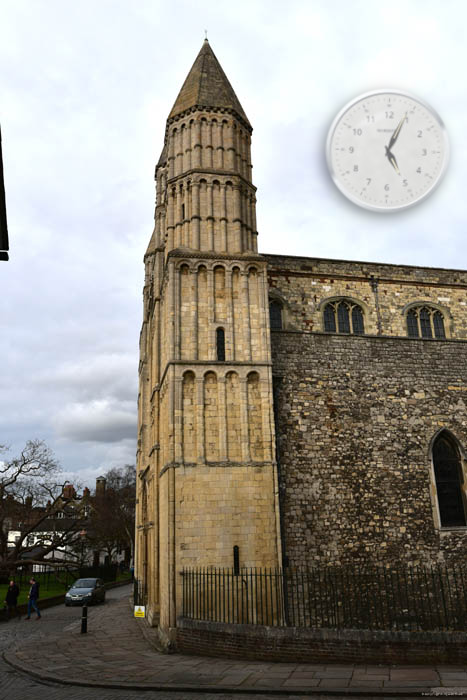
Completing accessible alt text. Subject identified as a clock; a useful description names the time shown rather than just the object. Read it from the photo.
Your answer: 5:04
